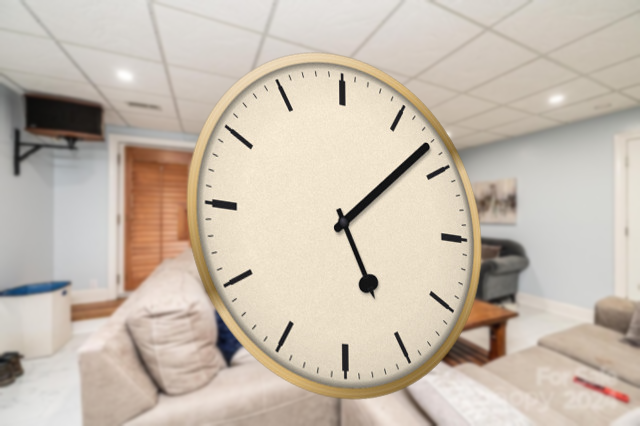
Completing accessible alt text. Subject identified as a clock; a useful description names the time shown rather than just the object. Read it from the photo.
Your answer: 5:08
